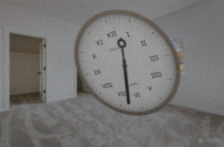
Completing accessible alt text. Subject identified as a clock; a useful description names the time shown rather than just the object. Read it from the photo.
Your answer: 12:33
